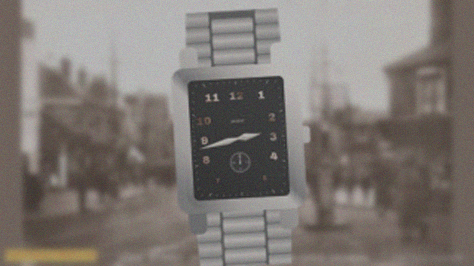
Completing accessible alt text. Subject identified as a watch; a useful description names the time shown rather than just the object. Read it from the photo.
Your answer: 2:43
